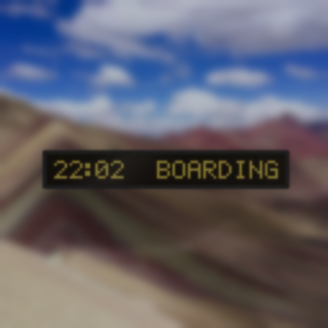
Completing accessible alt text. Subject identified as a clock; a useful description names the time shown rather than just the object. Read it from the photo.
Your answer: 22:02
